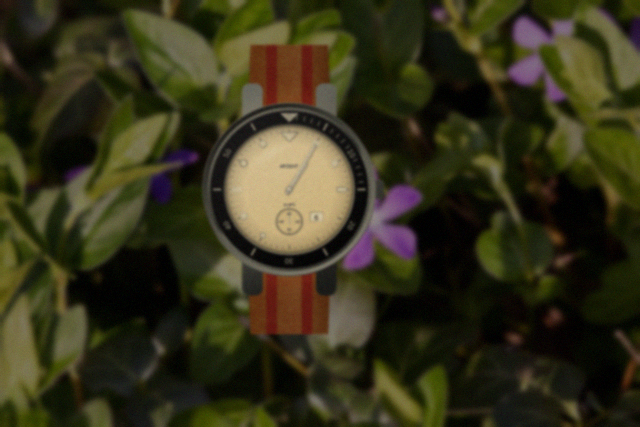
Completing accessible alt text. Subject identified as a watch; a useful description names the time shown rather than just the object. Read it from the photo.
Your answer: 1:05
